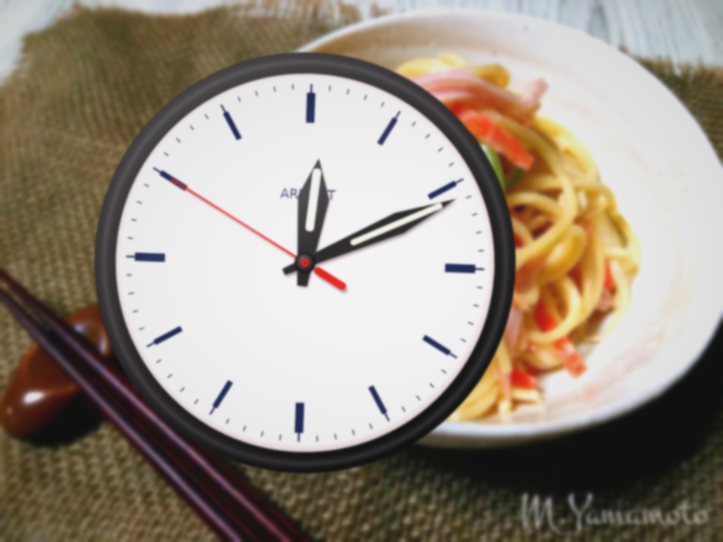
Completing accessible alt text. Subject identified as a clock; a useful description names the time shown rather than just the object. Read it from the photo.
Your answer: 12:10:50
